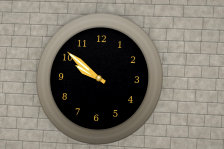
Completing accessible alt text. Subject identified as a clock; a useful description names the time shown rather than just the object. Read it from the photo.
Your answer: 9:51
